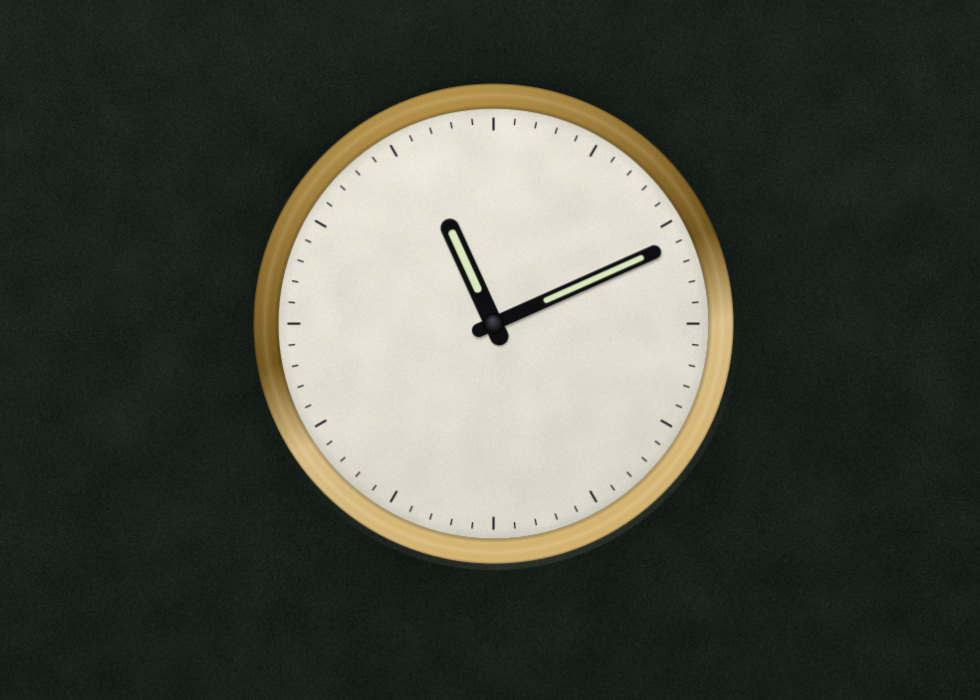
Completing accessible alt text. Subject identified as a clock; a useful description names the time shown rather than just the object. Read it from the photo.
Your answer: 11:11
